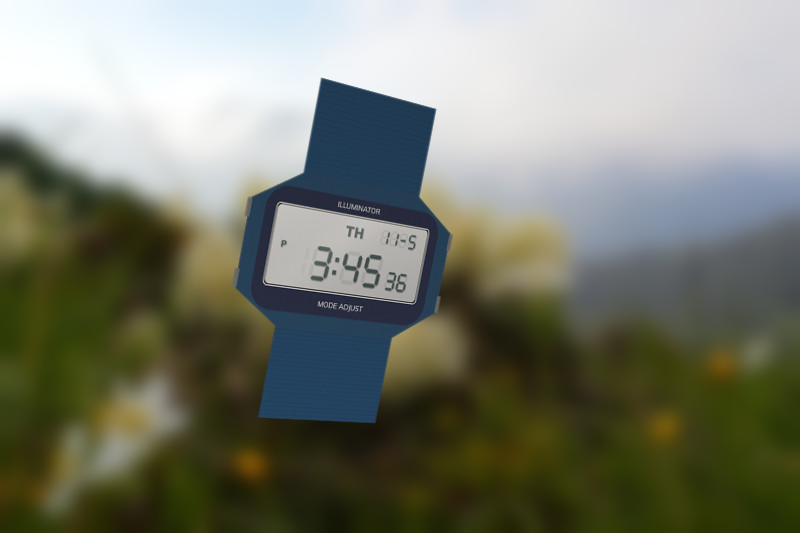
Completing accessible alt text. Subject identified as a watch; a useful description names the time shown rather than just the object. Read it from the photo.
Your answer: 3:45:36
